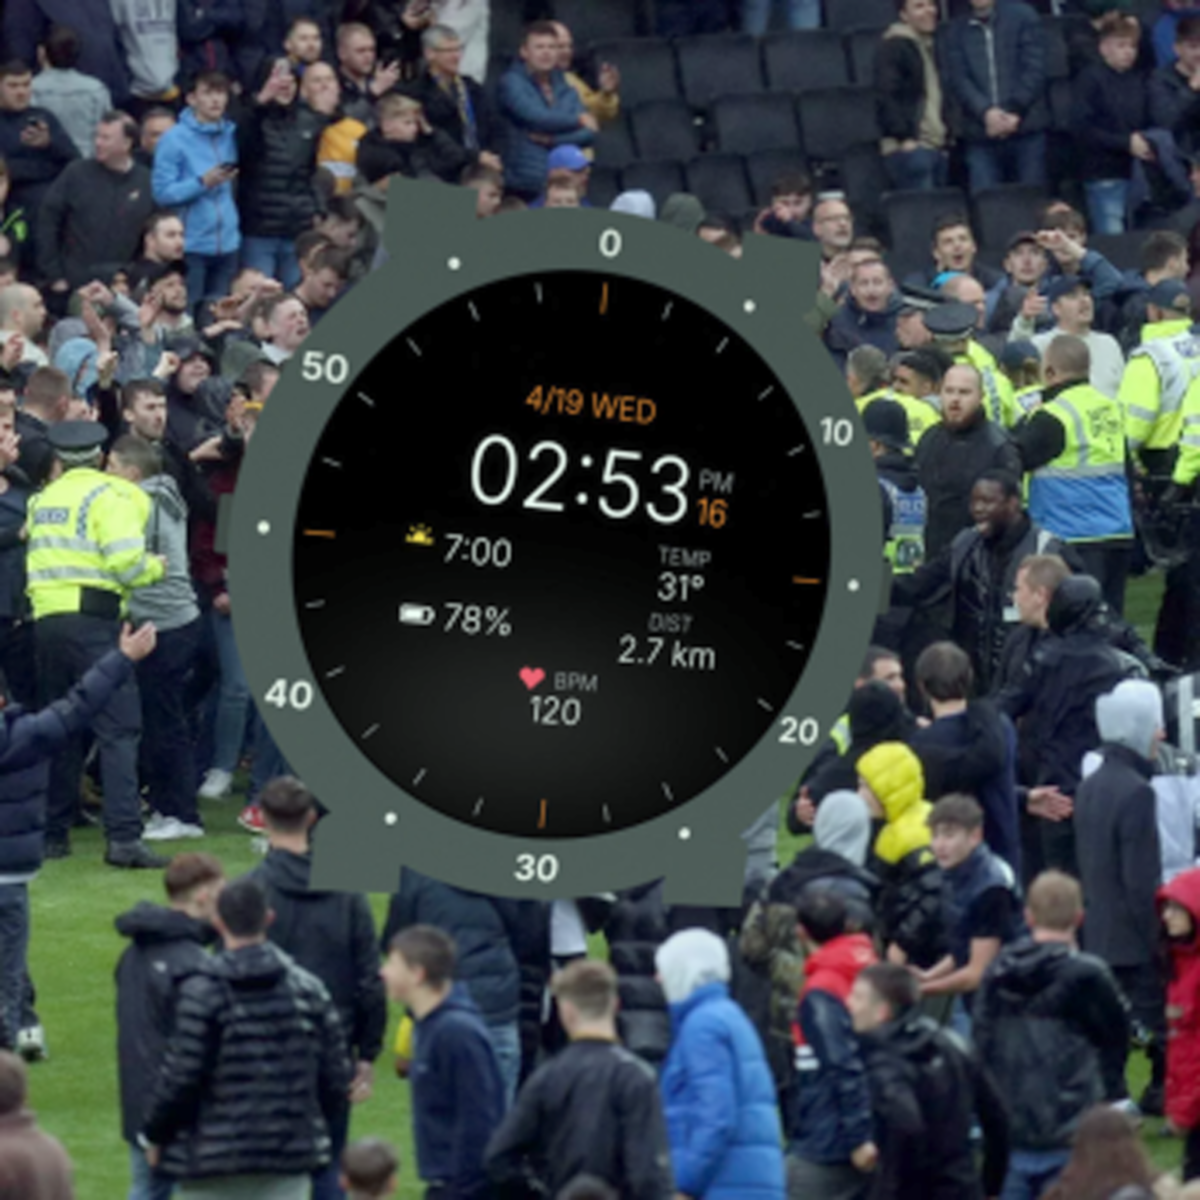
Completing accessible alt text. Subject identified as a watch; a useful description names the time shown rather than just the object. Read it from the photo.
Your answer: 2:53:16
